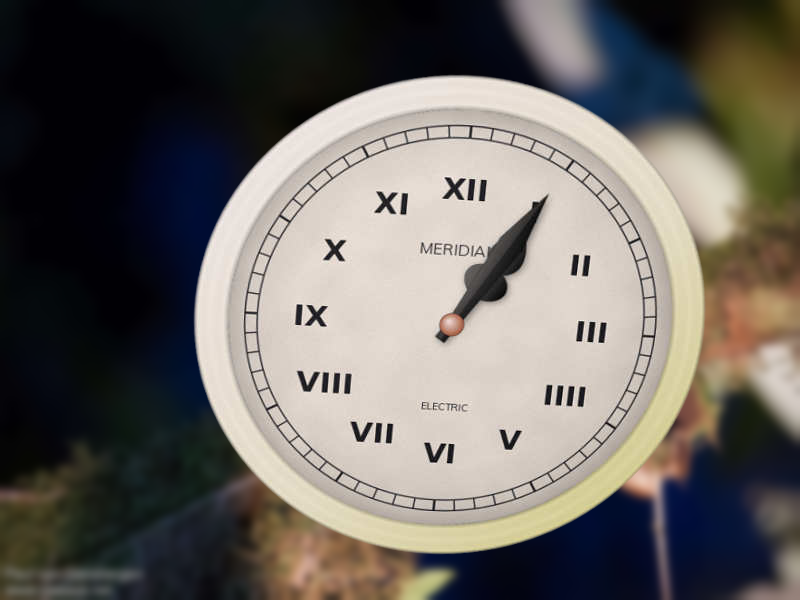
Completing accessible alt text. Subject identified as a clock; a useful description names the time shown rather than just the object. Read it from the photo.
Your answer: 1:05
